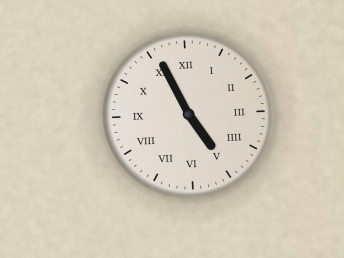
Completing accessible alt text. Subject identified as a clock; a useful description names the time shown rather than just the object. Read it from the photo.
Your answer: 4:56
